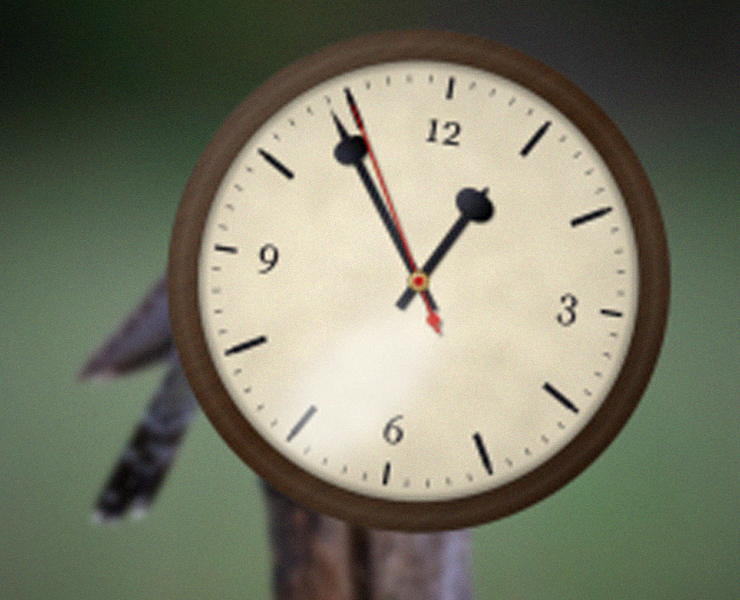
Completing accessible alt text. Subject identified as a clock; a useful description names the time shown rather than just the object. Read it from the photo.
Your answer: 12:53:55
